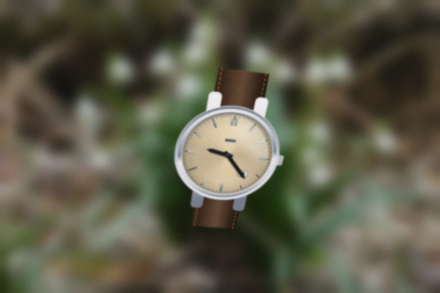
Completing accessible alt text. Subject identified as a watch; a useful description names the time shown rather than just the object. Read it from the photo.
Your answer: 9:23
